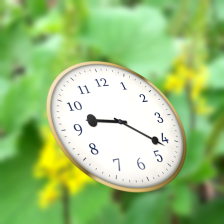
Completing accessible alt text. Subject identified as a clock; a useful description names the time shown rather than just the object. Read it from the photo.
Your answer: 9:22
